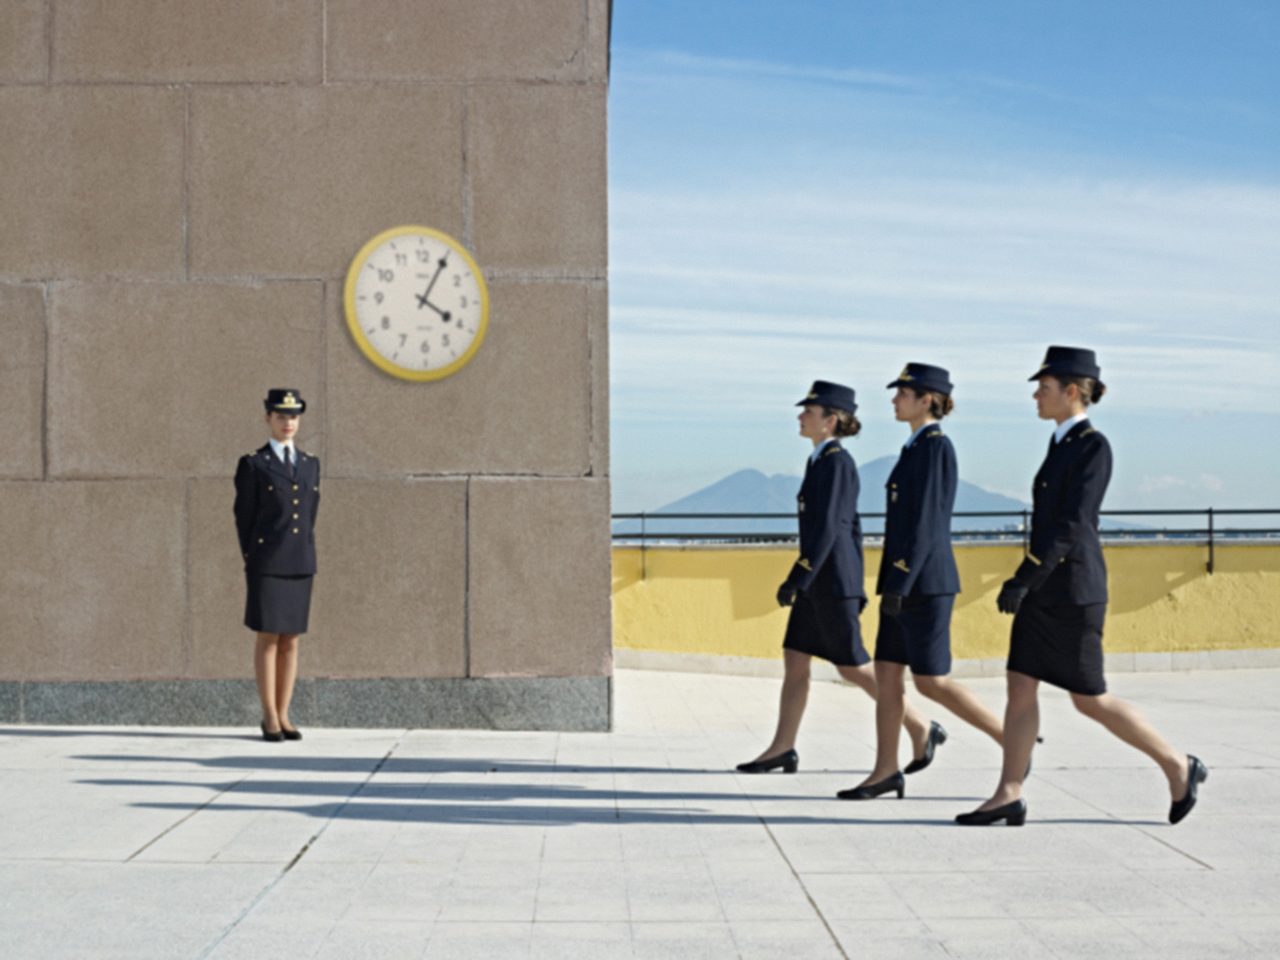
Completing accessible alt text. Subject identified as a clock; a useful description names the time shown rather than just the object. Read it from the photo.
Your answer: 4:05
